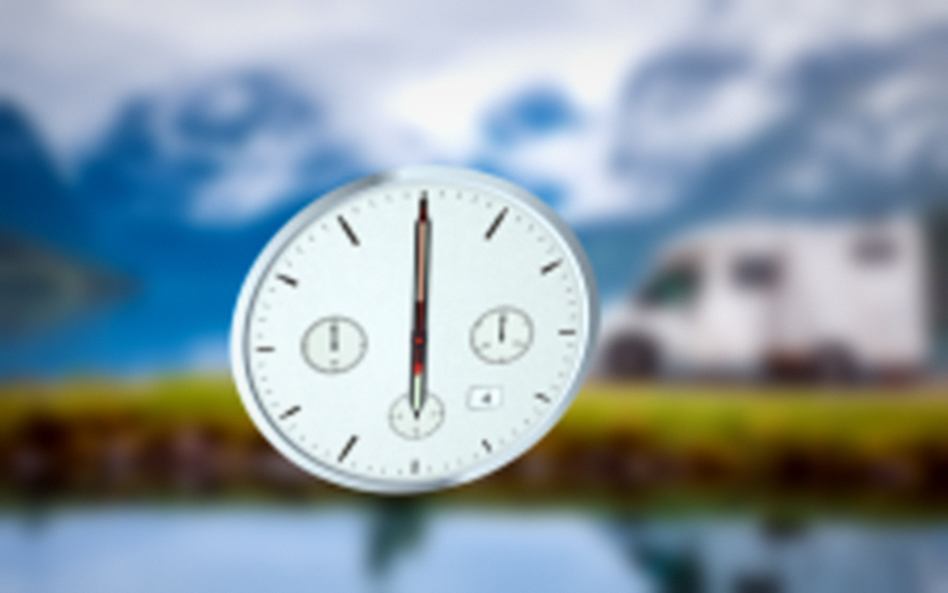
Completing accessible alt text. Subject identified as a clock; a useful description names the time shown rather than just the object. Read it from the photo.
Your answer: 6:00
